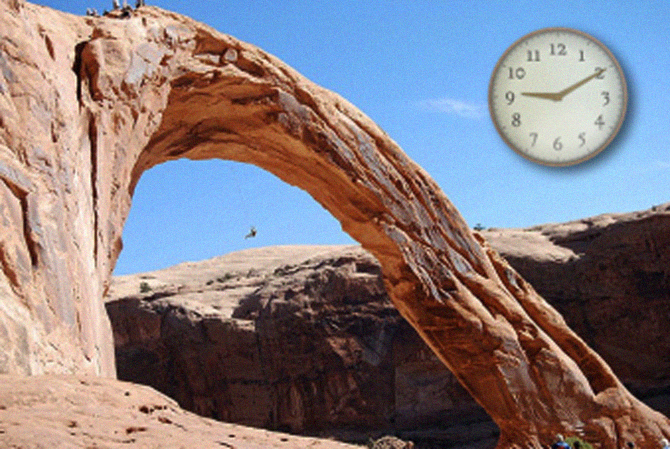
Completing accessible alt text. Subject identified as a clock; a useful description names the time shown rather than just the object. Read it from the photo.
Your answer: 9:10
